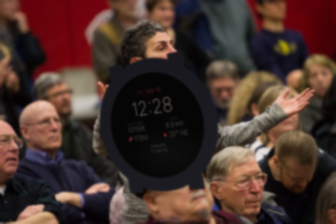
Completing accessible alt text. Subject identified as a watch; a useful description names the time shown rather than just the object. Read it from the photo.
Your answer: 12:28
